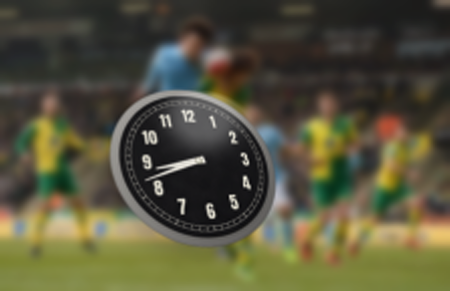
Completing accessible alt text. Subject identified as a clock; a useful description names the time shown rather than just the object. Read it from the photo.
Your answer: 8:42
